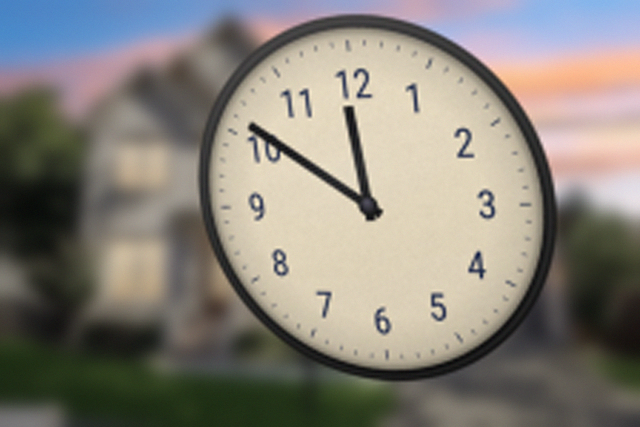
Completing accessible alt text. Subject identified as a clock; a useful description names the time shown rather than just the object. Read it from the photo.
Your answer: 11:51
